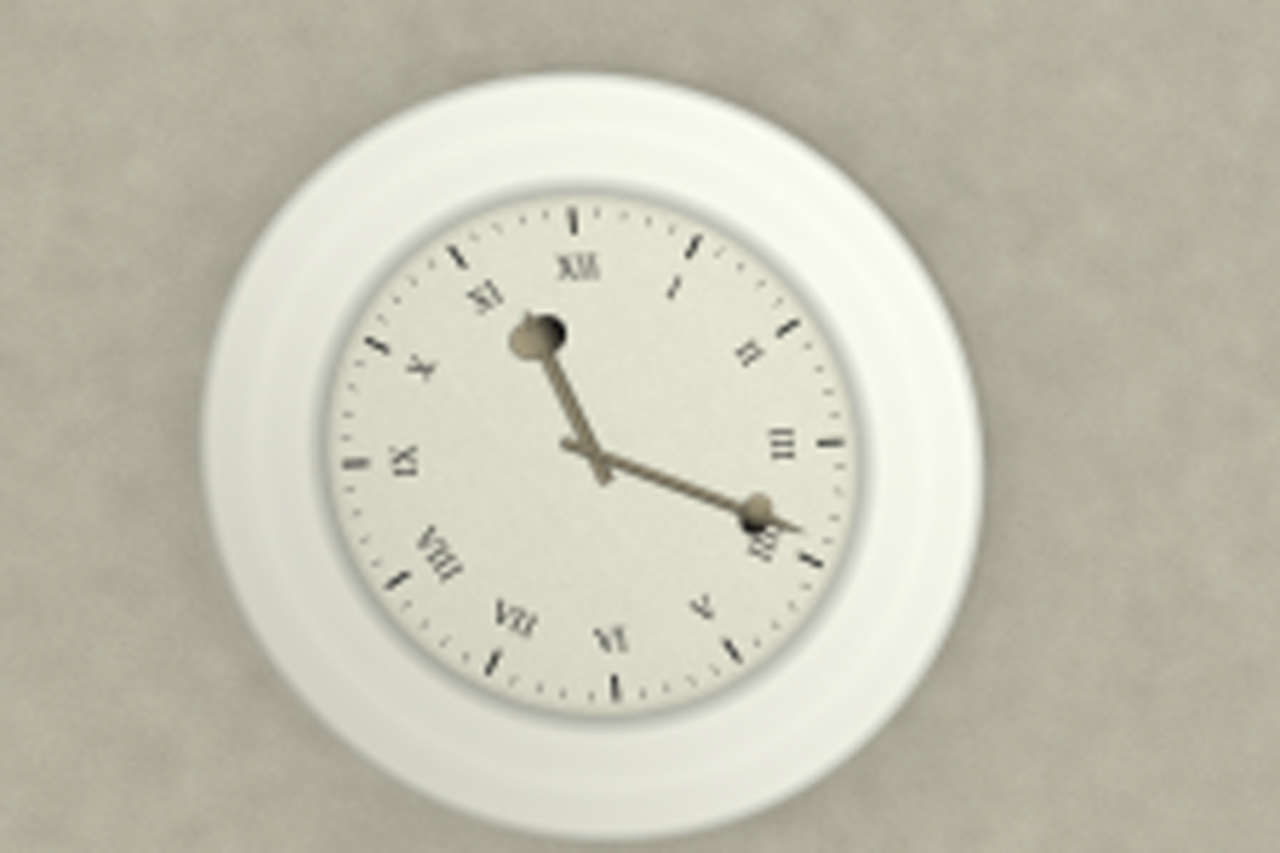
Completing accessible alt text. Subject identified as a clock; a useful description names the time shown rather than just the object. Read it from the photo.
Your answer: 11:19
